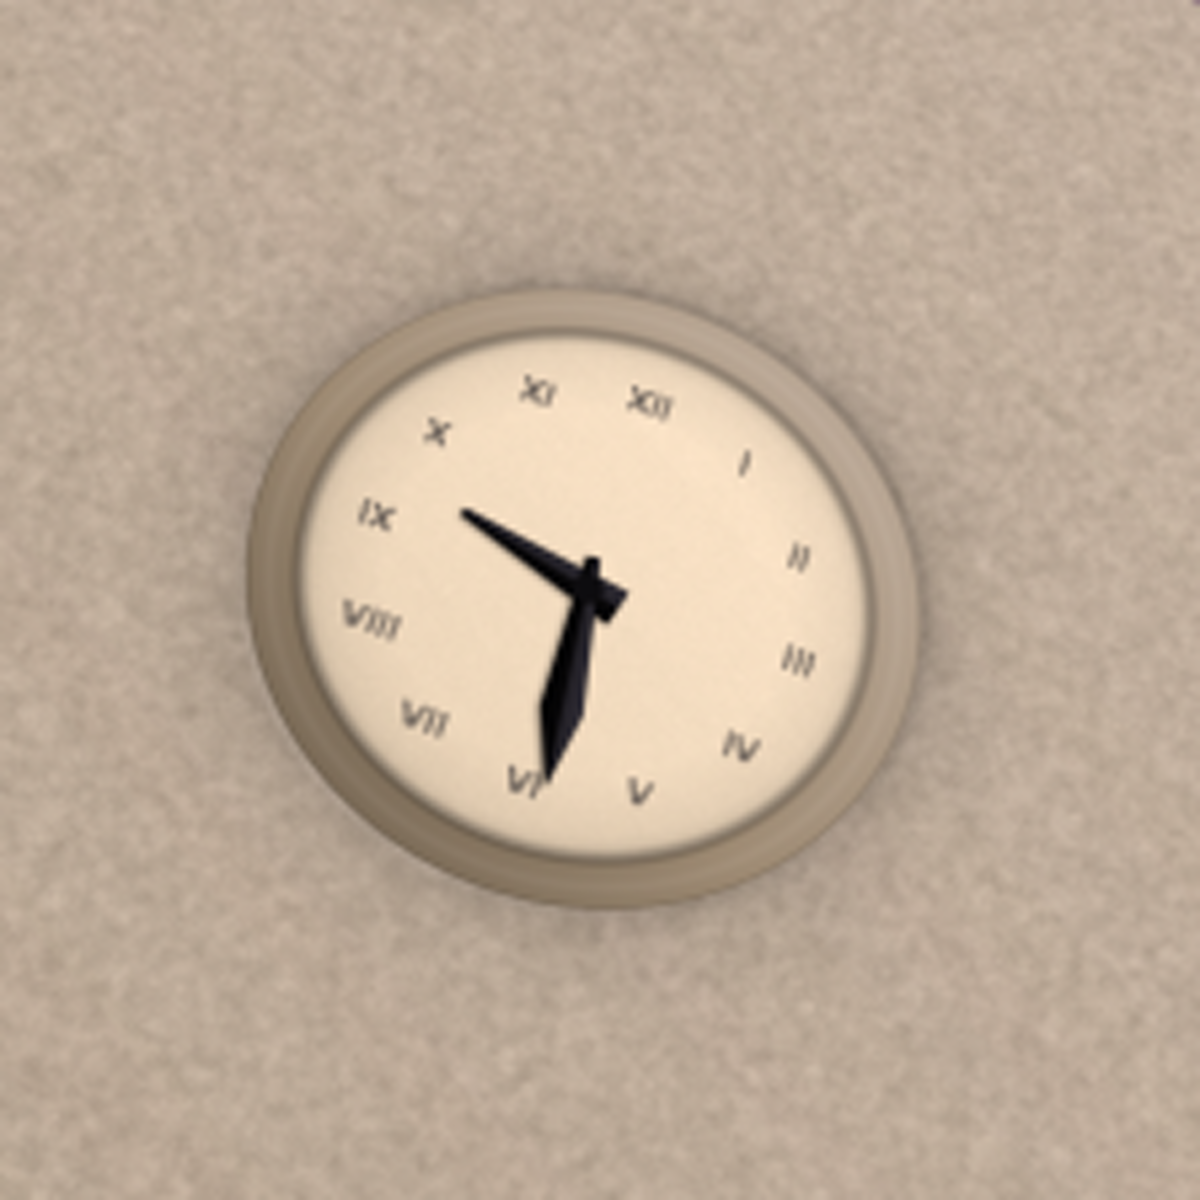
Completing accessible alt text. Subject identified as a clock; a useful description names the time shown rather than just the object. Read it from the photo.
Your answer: 9:29
